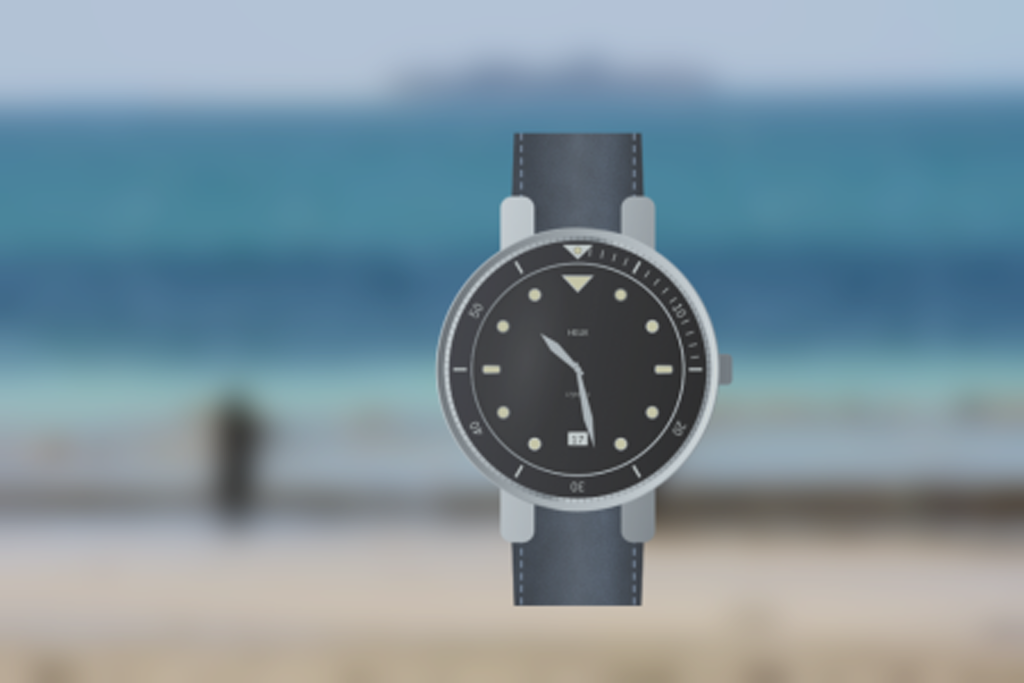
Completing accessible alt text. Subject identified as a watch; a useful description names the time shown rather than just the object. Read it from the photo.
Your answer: 10:28
